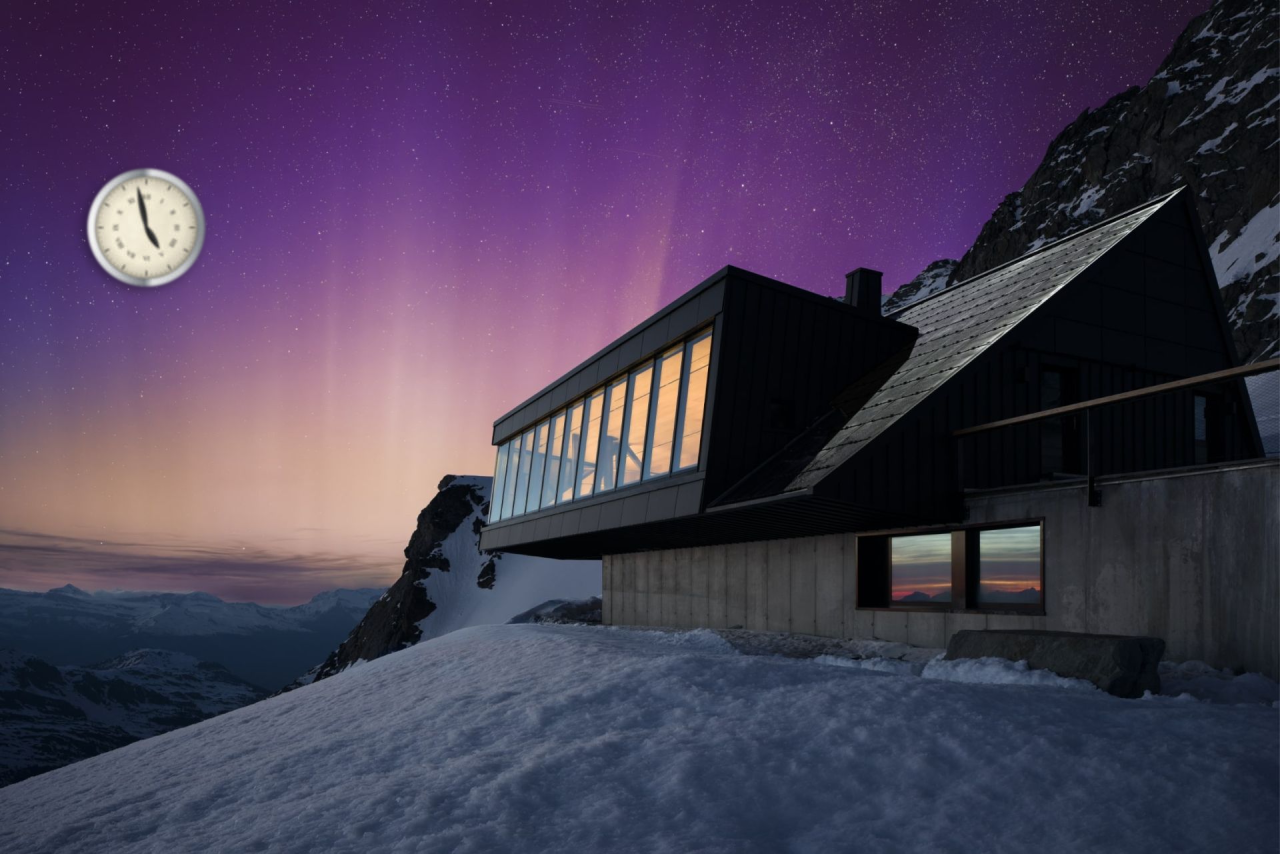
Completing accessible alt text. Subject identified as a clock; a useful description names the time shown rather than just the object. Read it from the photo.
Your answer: 4:58
